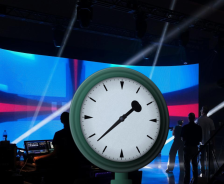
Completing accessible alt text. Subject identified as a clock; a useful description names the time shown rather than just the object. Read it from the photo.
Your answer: 1:38
